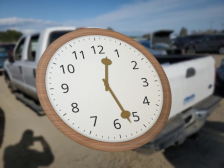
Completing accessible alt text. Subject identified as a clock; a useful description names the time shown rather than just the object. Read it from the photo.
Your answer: 12:27
